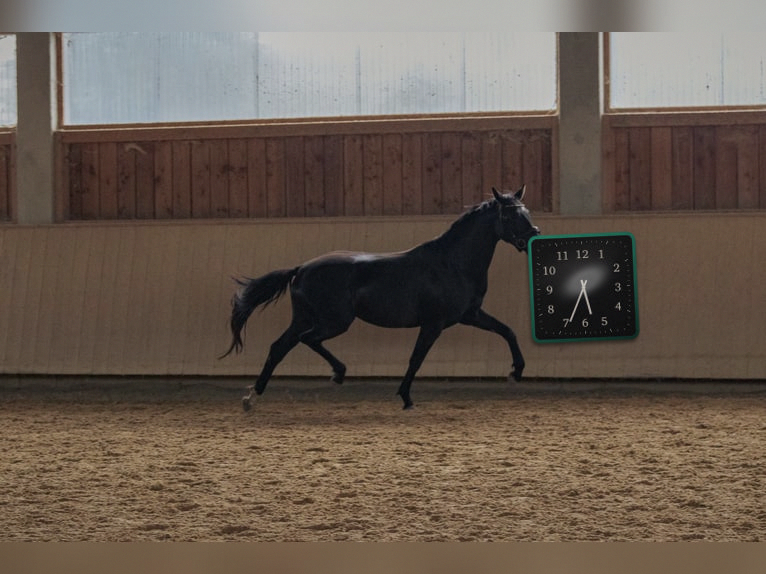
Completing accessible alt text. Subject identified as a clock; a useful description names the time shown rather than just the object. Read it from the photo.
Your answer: 5:34
